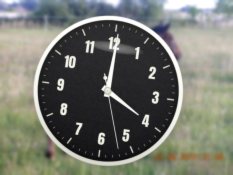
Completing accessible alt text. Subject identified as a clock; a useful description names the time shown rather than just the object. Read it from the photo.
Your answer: 4:00:27
